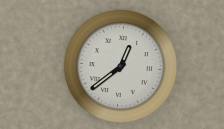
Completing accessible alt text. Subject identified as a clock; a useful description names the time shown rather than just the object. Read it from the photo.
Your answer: 12:38
